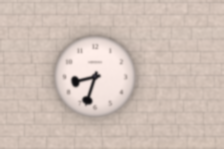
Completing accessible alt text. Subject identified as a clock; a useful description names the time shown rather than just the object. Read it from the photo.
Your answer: 8:33
